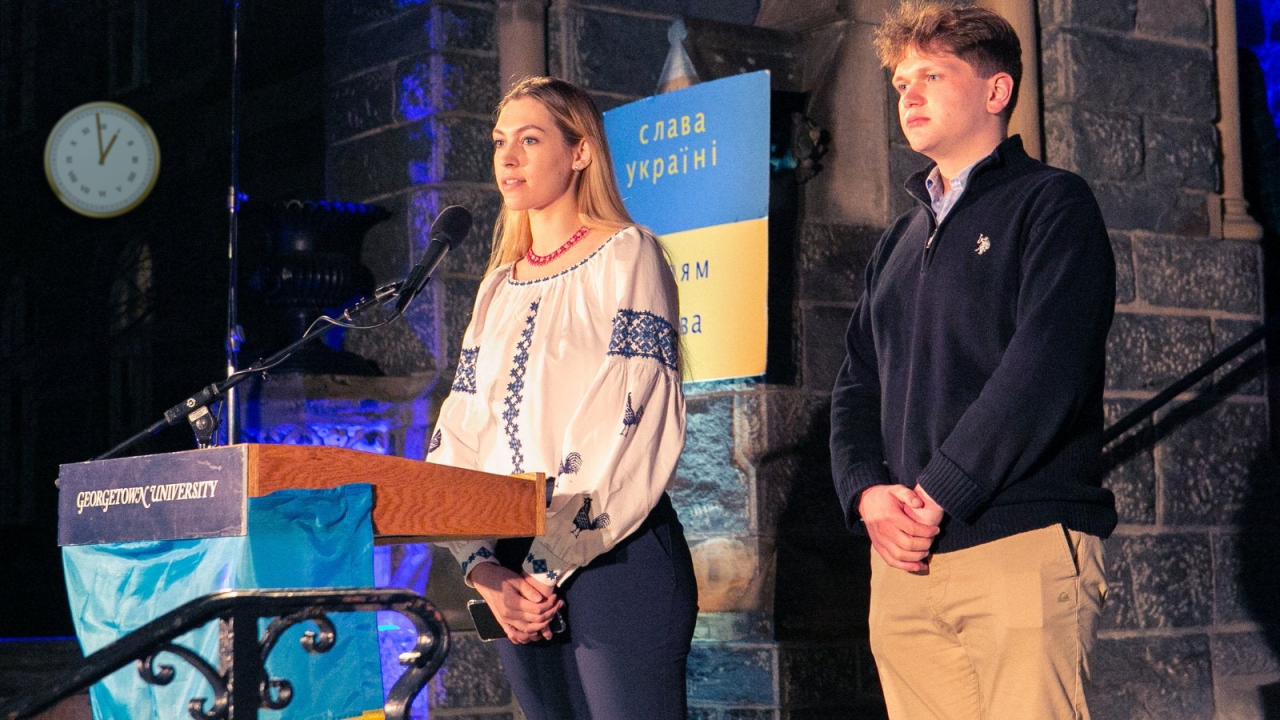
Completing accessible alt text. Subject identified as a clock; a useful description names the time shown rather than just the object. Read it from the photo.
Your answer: 12:59
